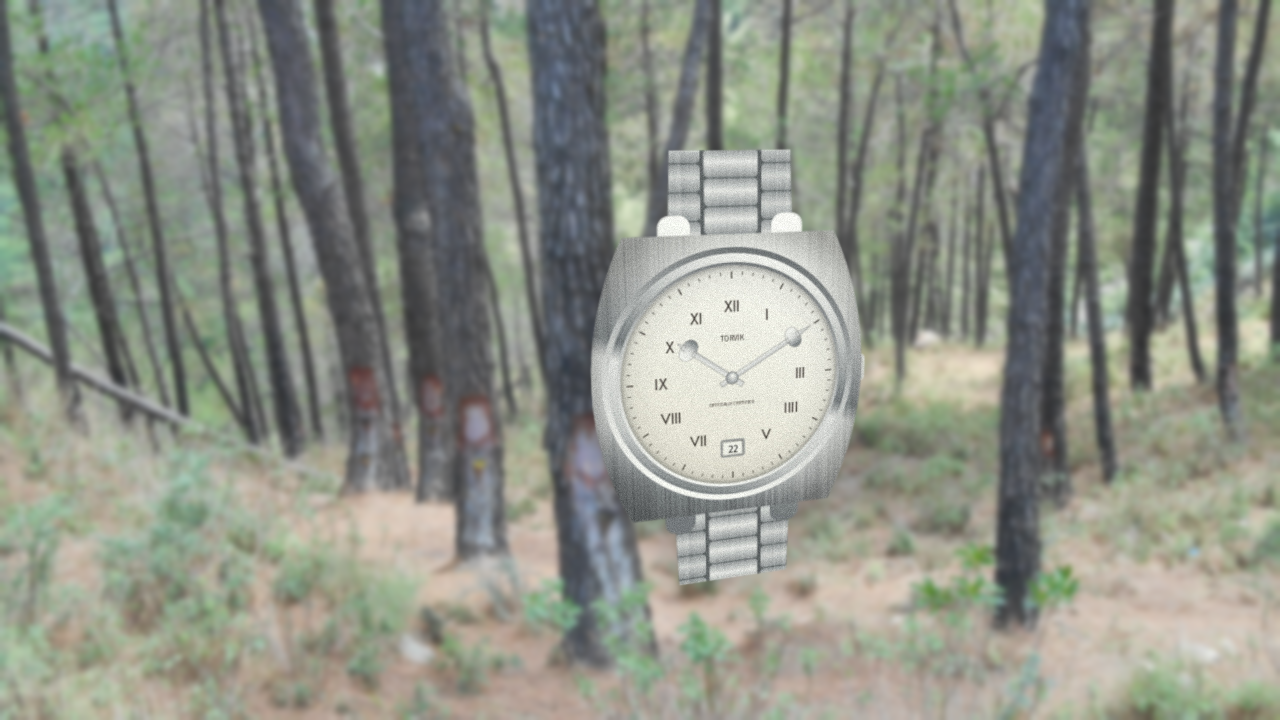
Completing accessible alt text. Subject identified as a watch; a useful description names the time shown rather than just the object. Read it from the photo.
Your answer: 10:10
